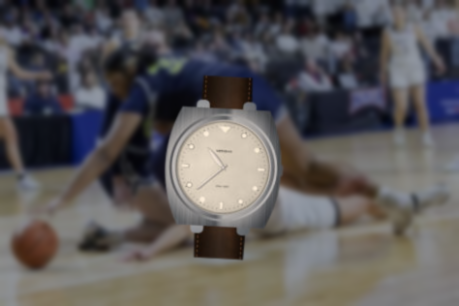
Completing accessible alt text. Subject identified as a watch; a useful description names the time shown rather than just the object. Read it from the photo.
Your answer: 10:38
